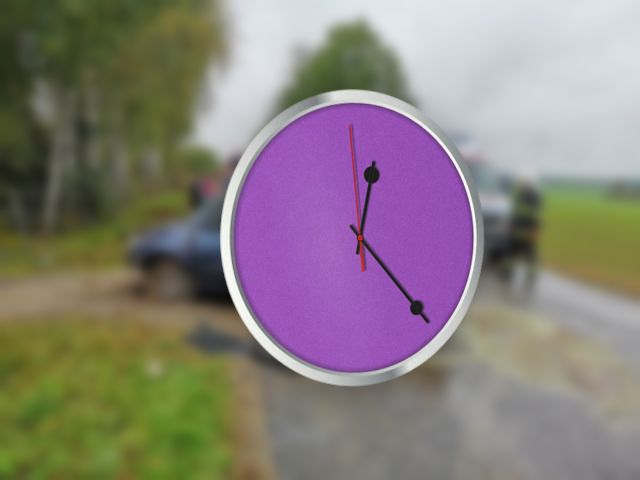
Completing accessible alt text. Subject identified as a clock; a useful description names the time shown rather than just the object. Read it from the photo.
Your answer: 12:22:59
